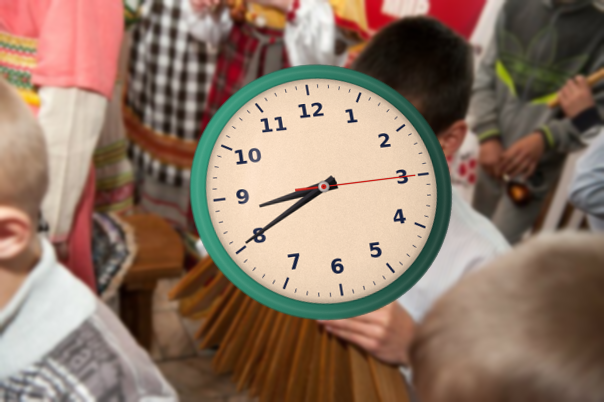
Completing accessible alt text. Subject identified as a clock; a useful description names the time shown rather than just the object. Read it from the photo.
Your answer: 8:40:15
